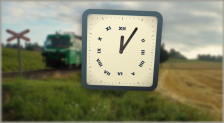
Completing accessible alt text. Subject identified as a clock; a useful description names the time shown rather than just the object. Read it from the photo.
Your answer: 12:05
